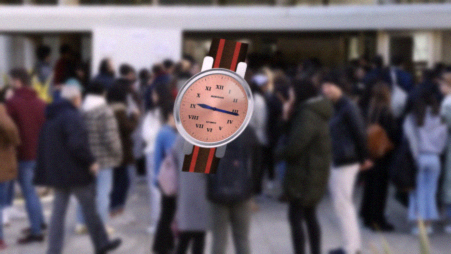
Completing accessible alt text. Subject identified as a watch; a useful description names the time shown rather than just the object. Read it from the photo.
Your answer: 9:16
